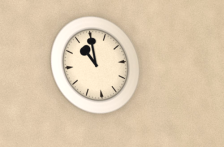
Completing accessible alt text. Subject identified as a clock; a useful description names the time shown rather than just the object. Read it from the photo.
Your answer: 11:00
